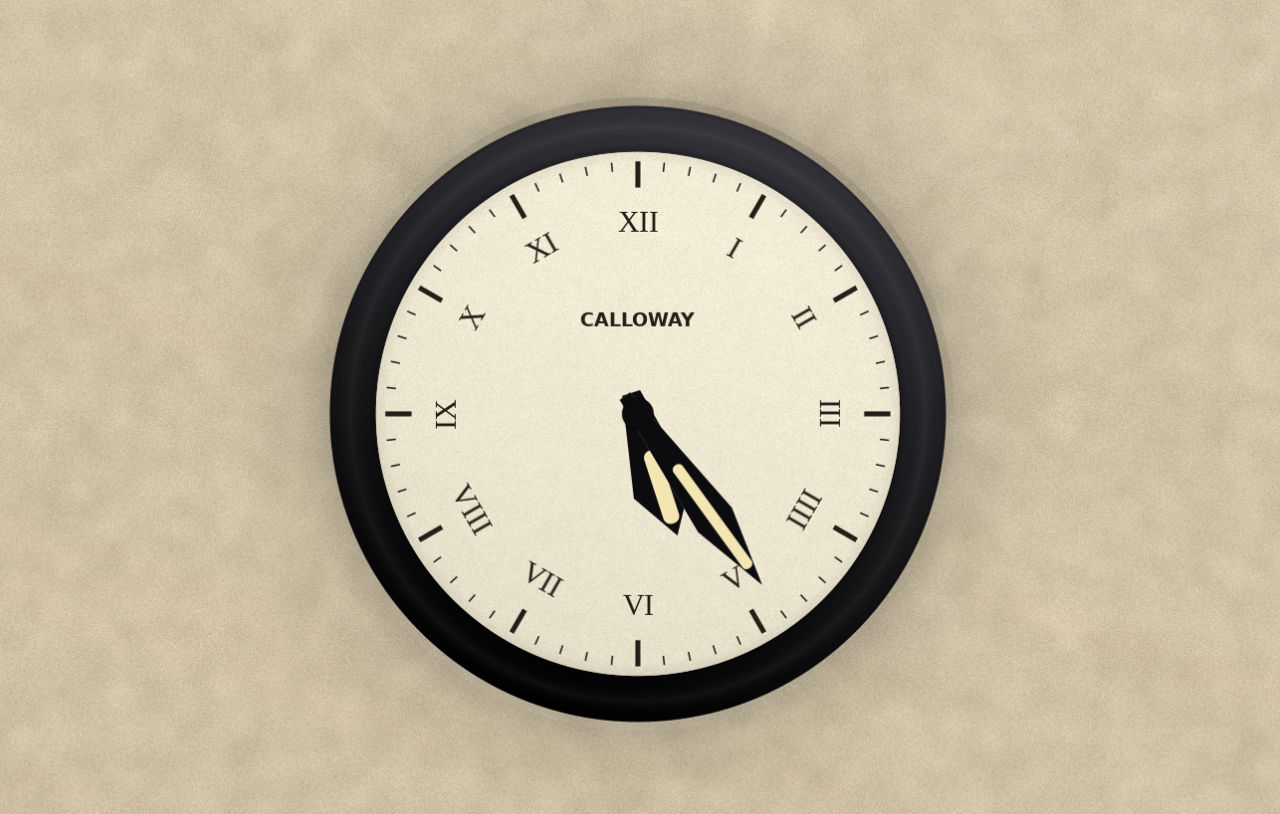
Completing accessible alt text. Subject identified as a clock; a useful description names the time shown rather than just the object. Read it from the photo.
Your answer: 5:24
